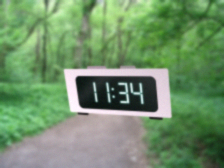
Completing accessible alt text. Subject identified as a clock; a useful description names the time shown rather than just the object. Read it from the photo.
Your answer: 11:34
